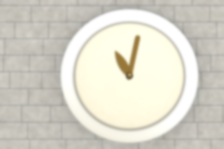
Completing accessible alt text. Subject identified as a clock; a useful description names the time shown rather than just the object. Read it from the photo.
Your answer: 11:02
